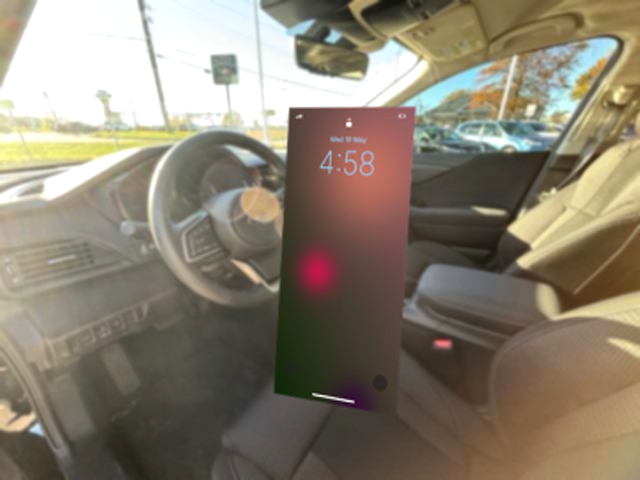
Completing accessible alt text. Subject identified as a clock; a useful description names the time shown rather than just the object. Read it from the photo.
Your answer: 4:58
